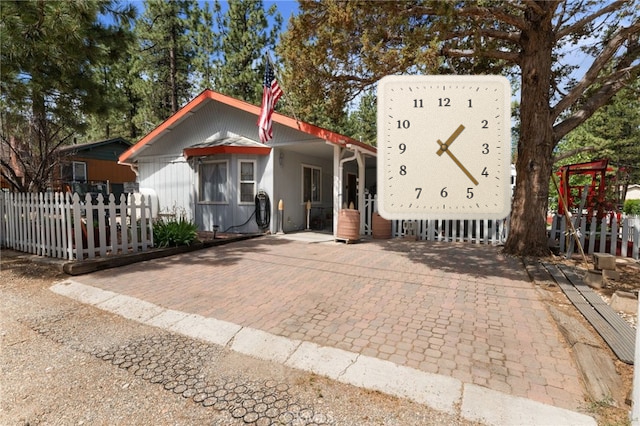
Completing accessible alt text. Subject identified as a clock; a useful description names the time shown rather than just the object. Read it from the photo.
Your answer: 1:23
